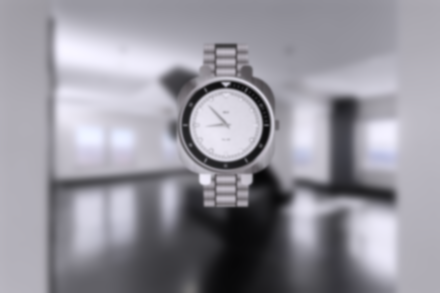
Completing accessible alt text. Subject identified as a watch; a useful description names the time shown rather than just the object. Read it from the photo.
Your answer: 8:53
